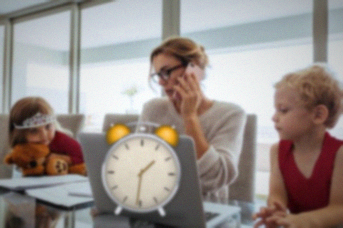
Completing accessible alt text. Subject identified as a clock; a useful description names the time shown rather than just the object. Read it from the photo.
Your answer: 1:31
